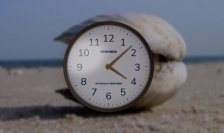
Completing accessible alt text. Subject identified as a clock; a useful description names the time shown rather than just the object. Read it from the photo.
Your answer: 4:08
